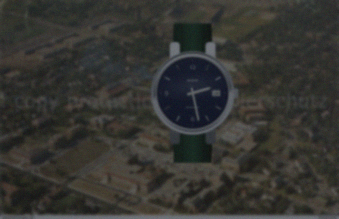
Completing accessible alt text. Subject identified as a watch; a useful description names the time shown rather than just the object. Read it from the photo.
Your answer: 2:28
